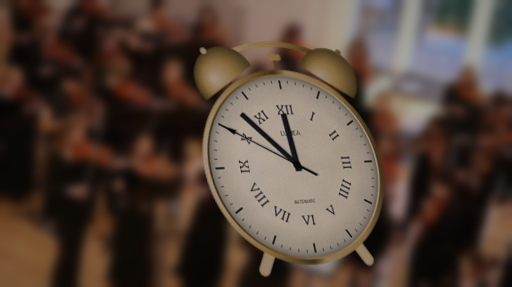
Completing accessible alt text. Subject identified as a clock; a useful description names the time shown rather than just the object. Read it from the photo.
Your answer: 11:52:50
